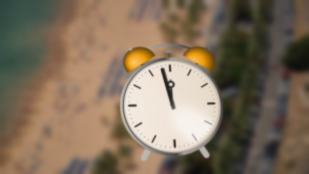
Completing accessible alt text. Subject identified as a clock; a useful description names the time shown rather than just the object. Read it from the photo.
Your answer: 11:58
